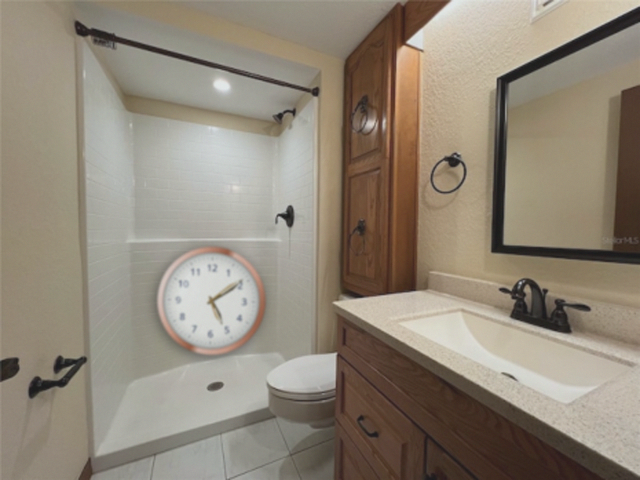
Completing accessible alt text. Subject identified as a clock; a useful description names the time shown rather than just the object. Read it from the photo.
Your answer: 5:09
